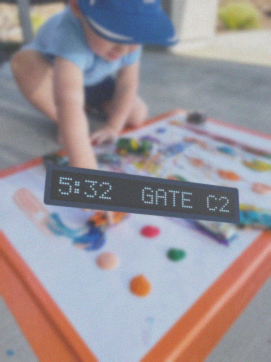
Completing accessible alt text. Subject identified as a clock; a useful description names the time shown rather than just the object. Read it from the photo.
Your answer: 5:32
